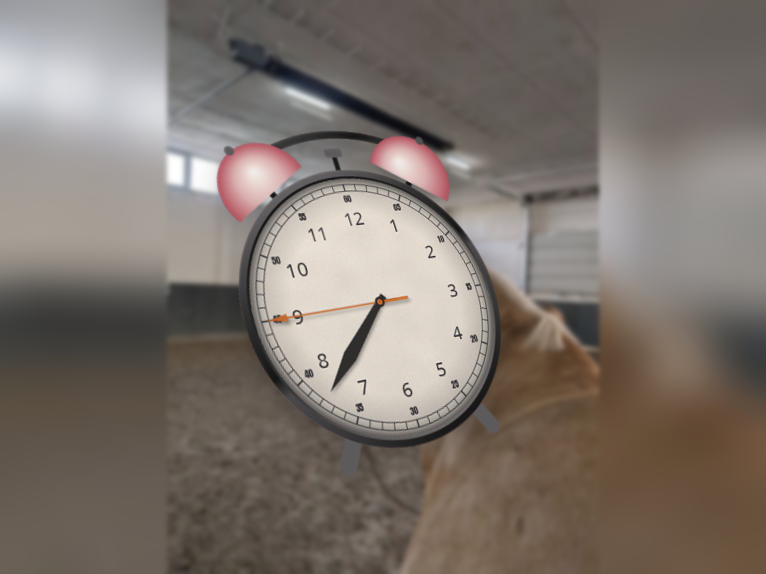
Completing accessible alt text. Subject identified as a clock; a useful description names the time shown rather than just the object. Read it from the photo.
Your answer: 7:37:45
